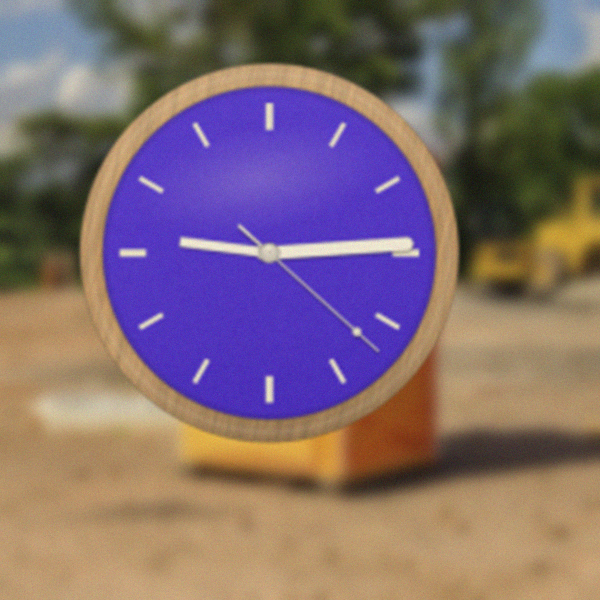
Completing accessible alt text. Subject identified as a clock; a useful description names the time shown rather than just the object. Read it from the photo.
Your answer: 9:14:22
